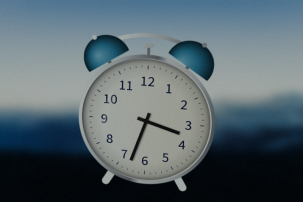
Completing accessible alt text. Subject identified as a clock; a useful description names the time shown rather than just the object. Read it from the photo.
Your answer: 3:33
